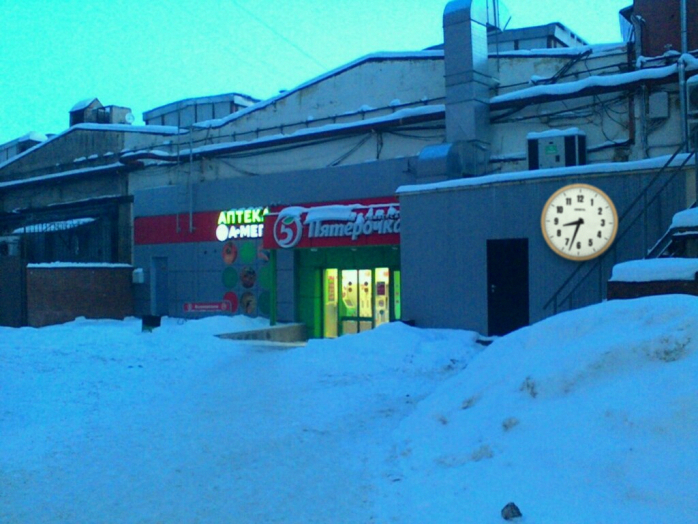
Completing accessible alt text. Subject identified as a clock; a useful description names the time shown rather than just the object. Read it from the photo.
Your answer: 8:33
